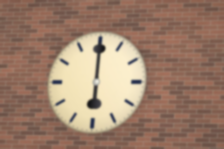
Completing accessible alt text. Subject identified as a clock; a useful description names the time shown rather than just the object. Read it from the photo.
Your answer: 6:00
